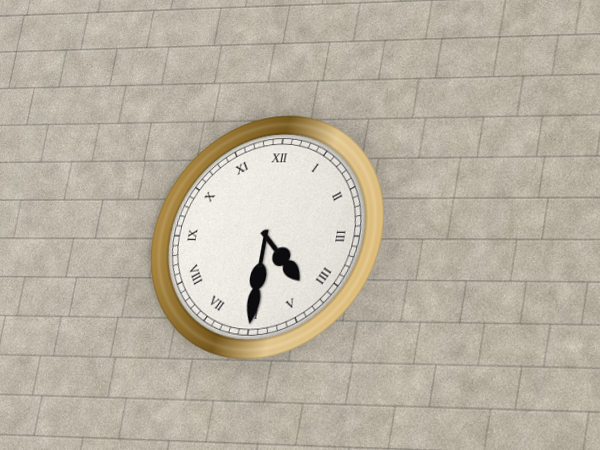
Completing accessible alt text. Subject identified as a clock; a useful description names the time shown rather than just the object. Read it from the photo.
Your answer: 4:30
